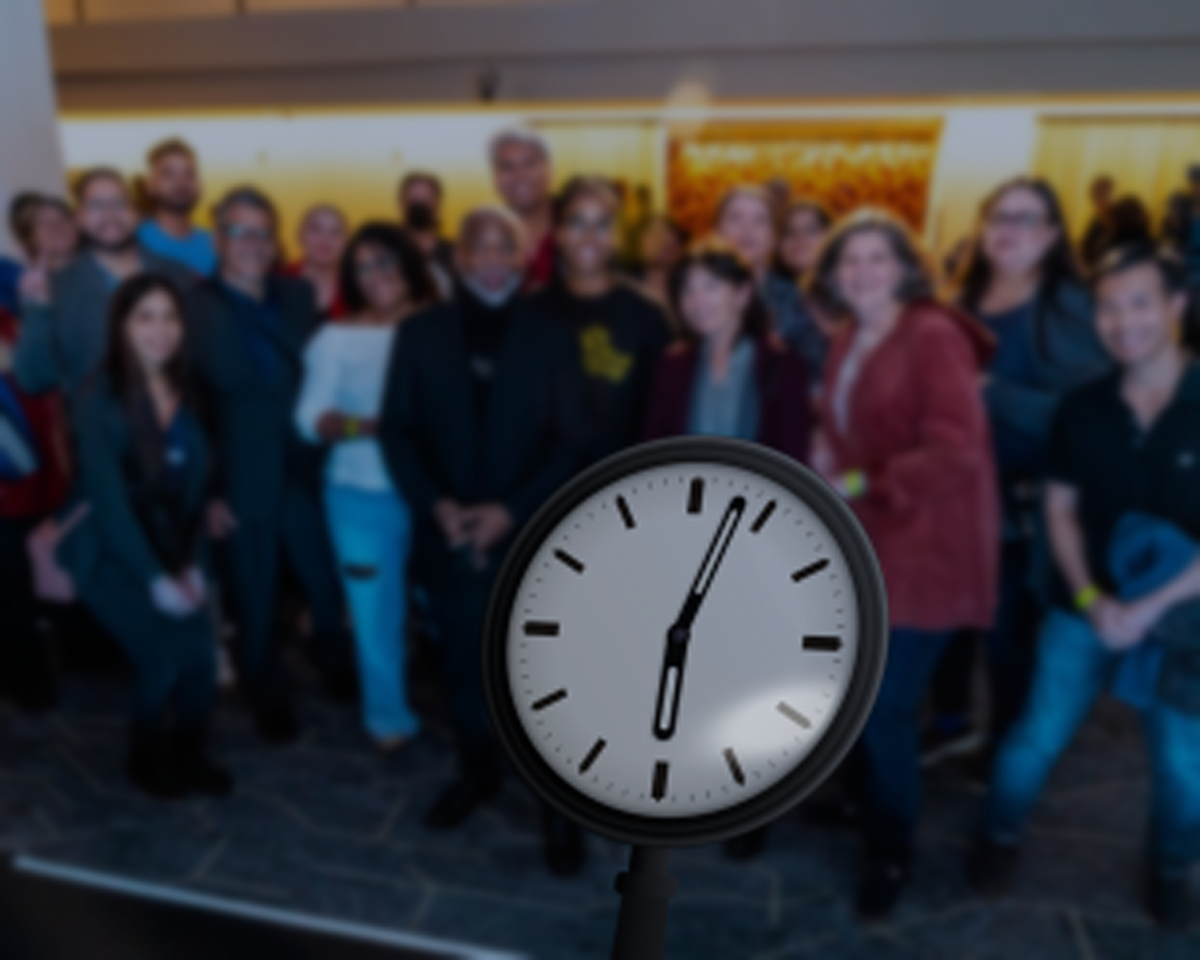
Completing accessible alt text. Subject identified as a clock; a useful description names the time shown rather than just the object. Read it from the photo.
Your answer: 6:03
